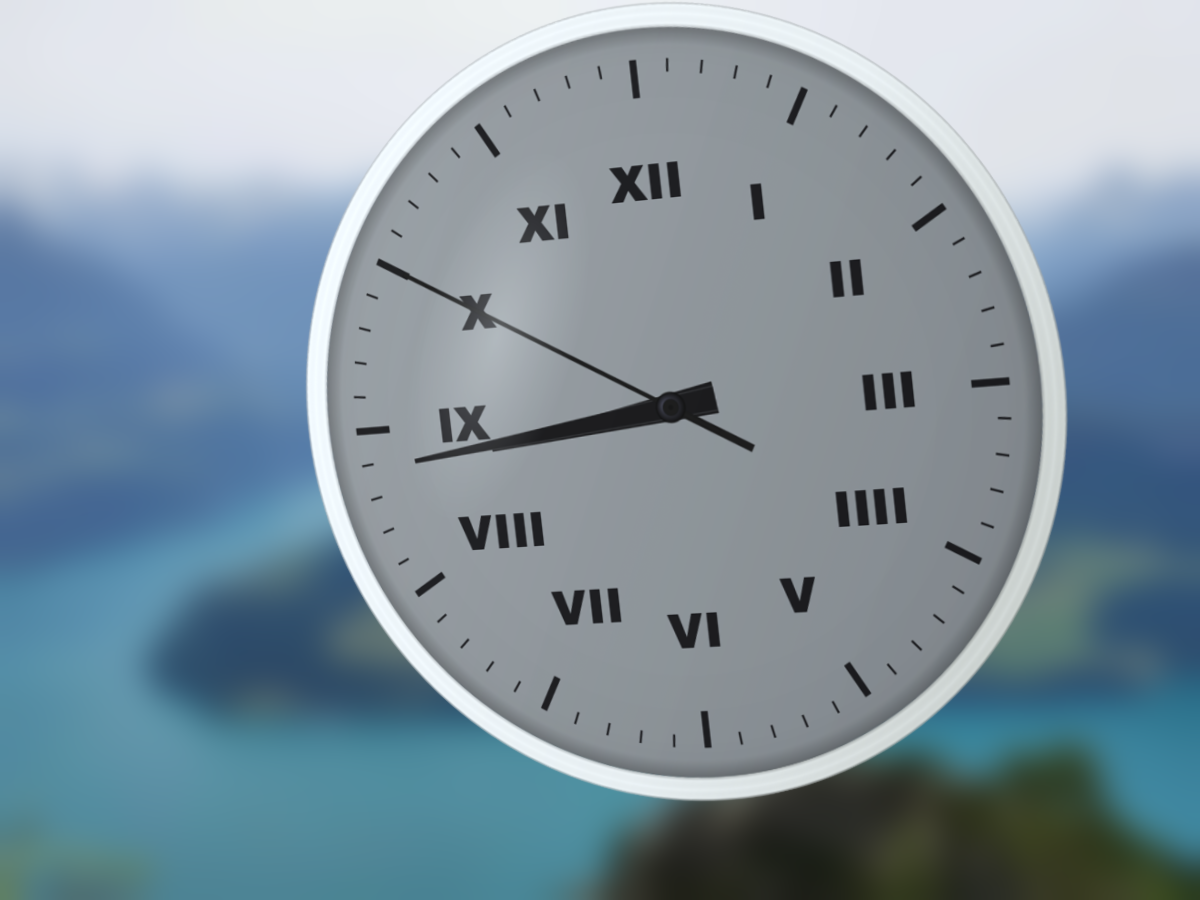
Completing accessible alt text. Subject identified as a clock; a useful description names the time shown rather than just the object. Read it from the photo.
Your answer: 8:43:50
